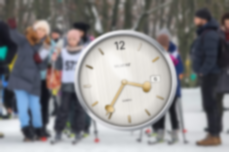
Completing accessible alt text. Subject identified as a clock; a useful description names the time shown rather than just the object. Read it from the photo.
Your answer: 3:36
